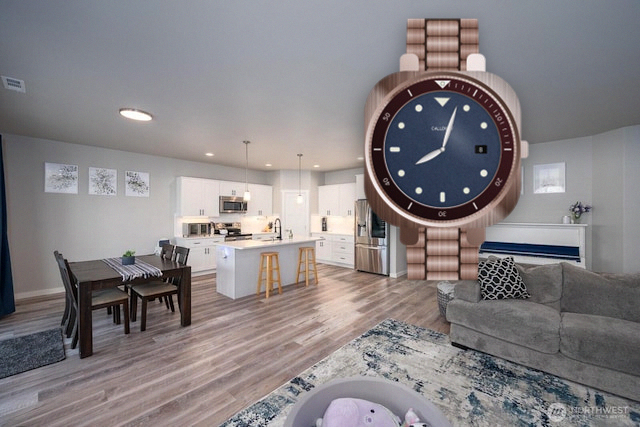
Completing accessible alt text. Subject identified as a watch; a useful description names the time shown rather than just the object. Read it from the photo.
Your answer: 8:03
